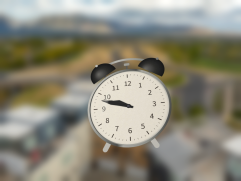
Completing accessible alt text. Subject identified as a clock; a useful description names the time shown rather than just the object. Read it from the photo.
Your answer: 9:48
